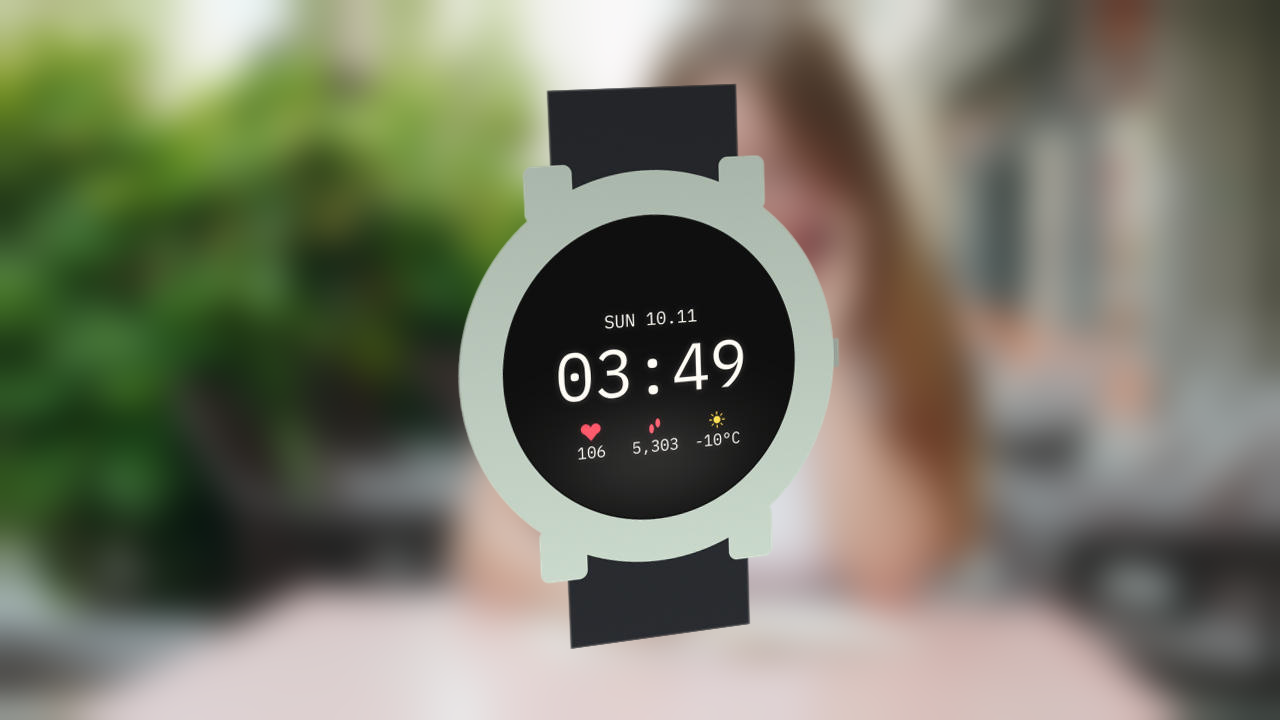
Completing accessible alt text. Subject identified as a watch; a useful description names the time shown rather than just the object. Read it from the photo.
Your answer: 3:49
